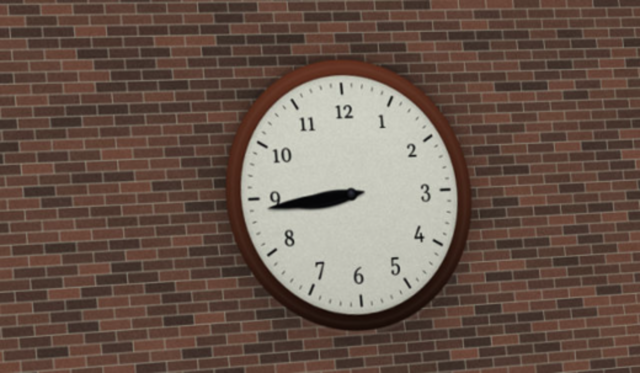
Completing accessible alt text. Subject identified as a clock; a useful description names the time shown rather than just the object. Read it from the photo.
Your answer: 8:44
